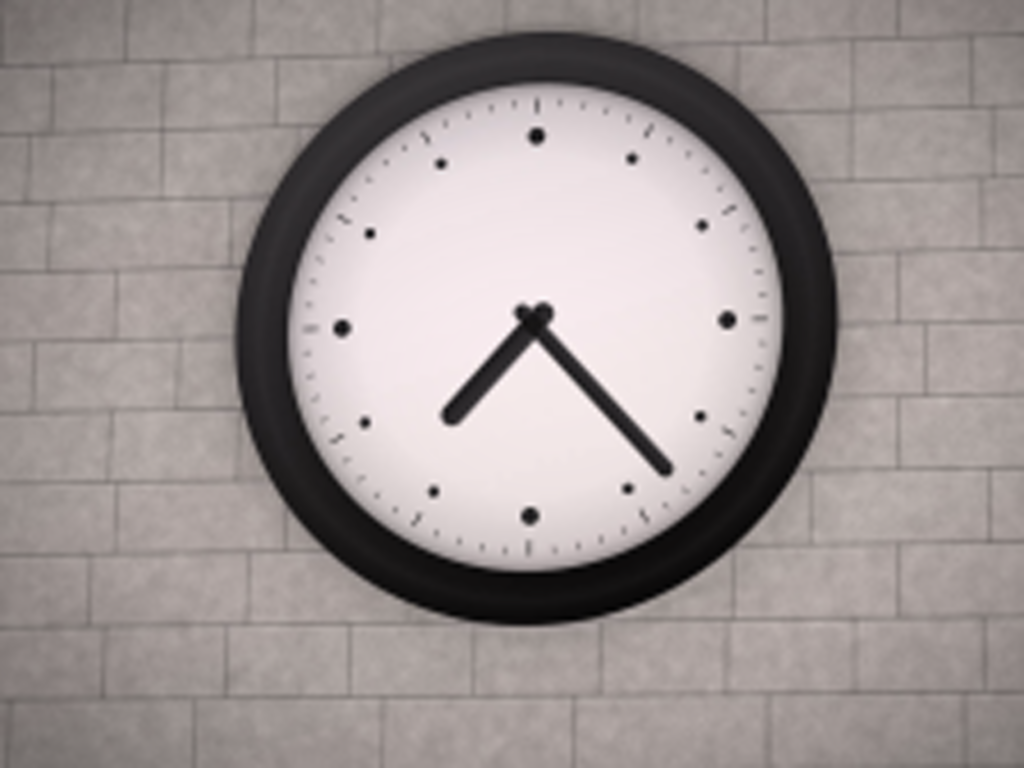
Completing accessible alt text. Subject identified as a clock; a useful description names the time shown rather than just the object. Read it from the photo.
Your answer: 7:23
